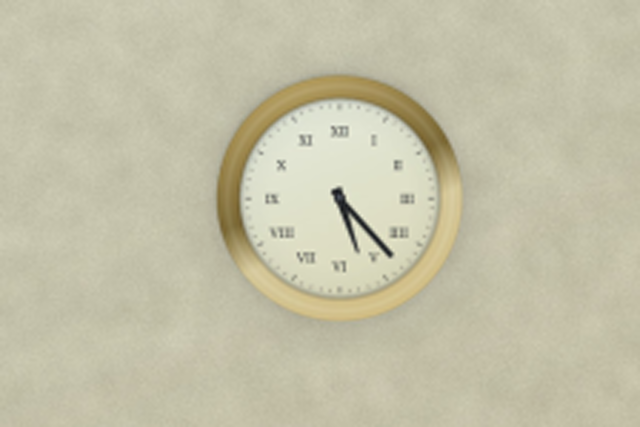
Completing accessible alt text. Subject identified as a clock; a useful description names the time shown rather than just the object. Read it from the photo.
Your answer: 5:23
